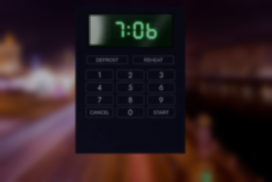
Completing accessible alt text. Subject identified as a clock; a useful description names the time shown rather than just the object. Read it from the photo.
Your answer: 7:06
